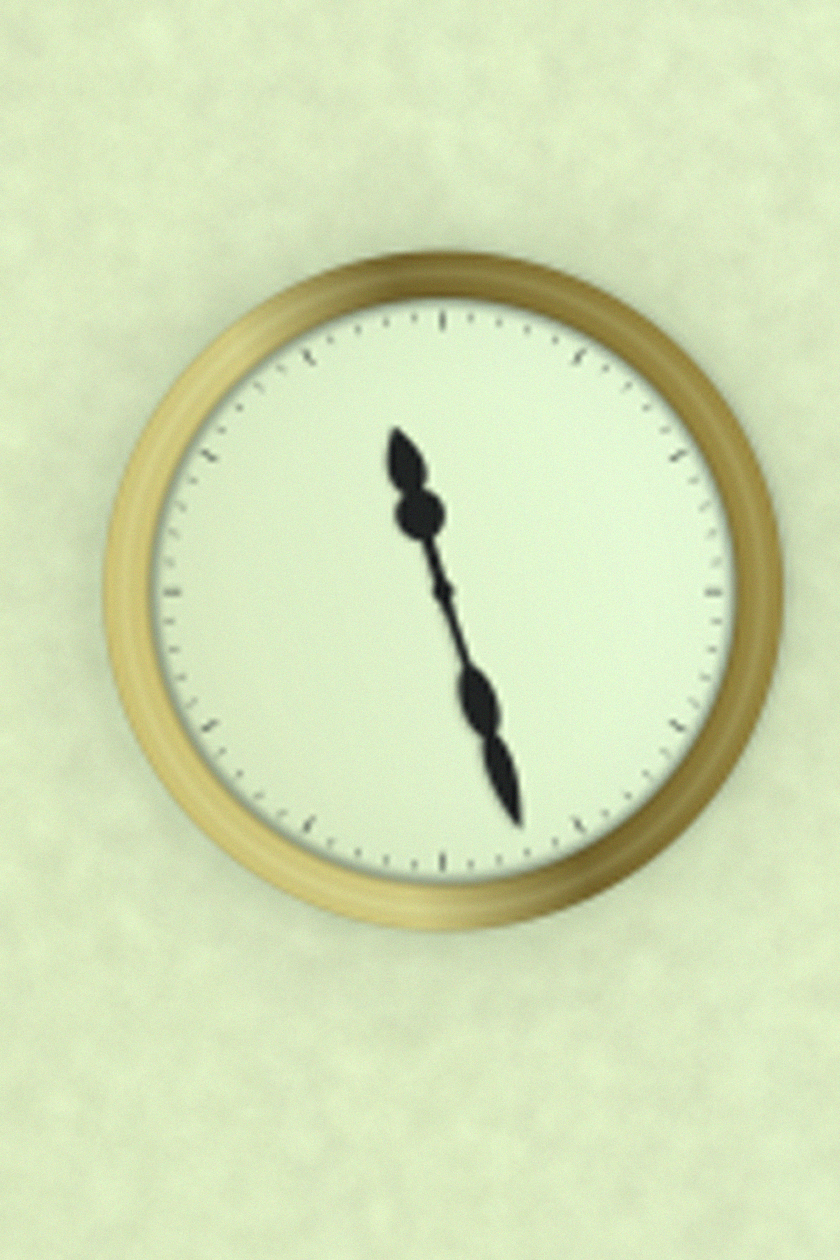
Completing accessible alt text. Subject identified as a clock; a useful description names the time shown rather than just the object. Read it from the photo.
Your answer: 11:27
